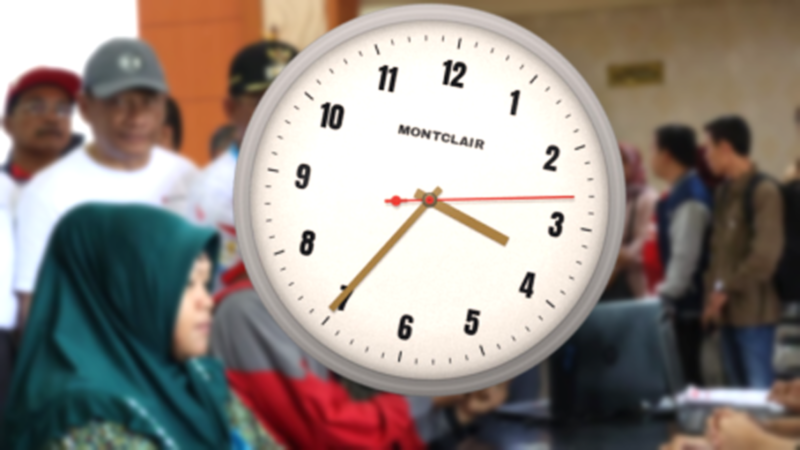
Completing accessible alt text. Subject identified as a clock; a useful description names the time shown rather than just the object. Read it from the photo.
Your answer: 3:35:13
